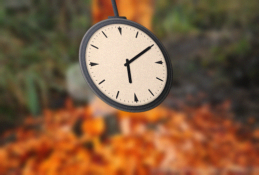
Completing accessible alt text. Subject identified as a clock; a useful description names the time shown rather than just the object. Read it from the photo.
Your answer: 6:10
